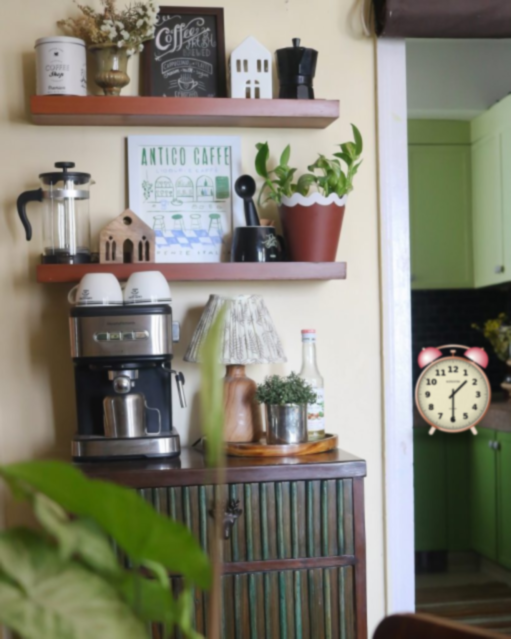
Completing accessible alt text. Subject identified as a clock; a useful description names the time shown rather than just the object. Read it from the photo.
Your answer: 1:30
